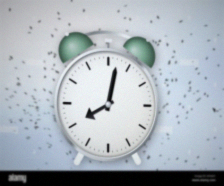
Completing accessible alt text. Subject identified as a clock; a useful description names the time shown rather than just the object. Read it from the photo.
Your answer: 8:02
